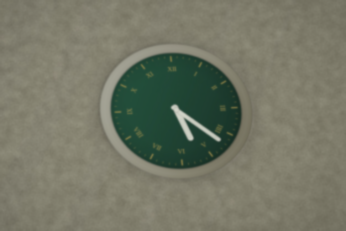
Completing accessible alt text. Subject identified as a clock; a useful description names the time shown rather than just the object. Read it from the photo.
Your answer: 5:22
